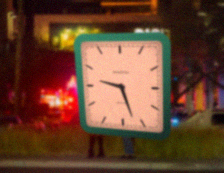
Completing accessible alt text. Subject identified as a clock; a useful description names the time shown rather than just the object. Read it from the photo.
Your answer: 9:27
